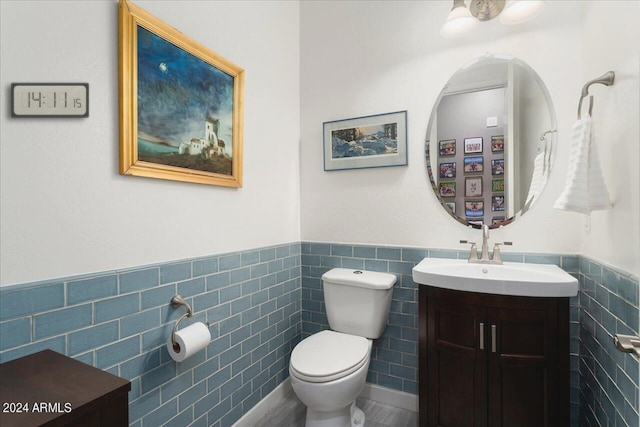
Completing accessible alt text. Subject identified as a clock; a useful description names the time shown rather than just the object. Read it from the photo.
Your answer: 14:11
